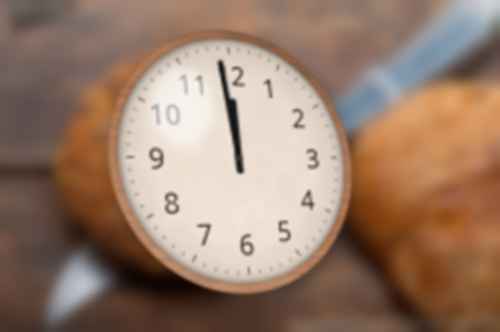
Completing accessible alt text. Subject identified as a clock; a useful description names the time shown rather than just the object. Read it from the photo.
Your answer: 11:59
